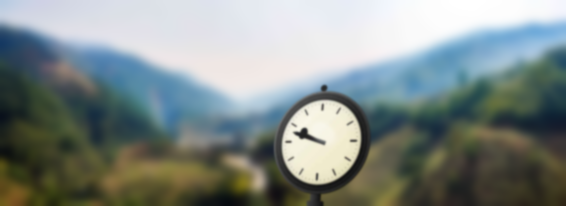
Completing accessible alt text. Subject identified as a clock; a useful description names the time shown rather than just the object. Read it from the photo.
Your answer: 9:48
